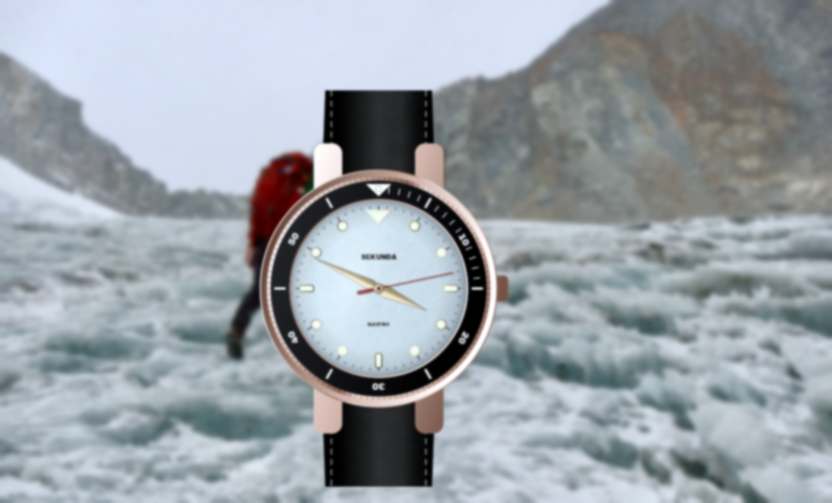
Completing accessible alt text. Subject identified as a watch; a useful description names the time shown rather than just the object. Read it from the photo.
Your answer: 3:49:13
